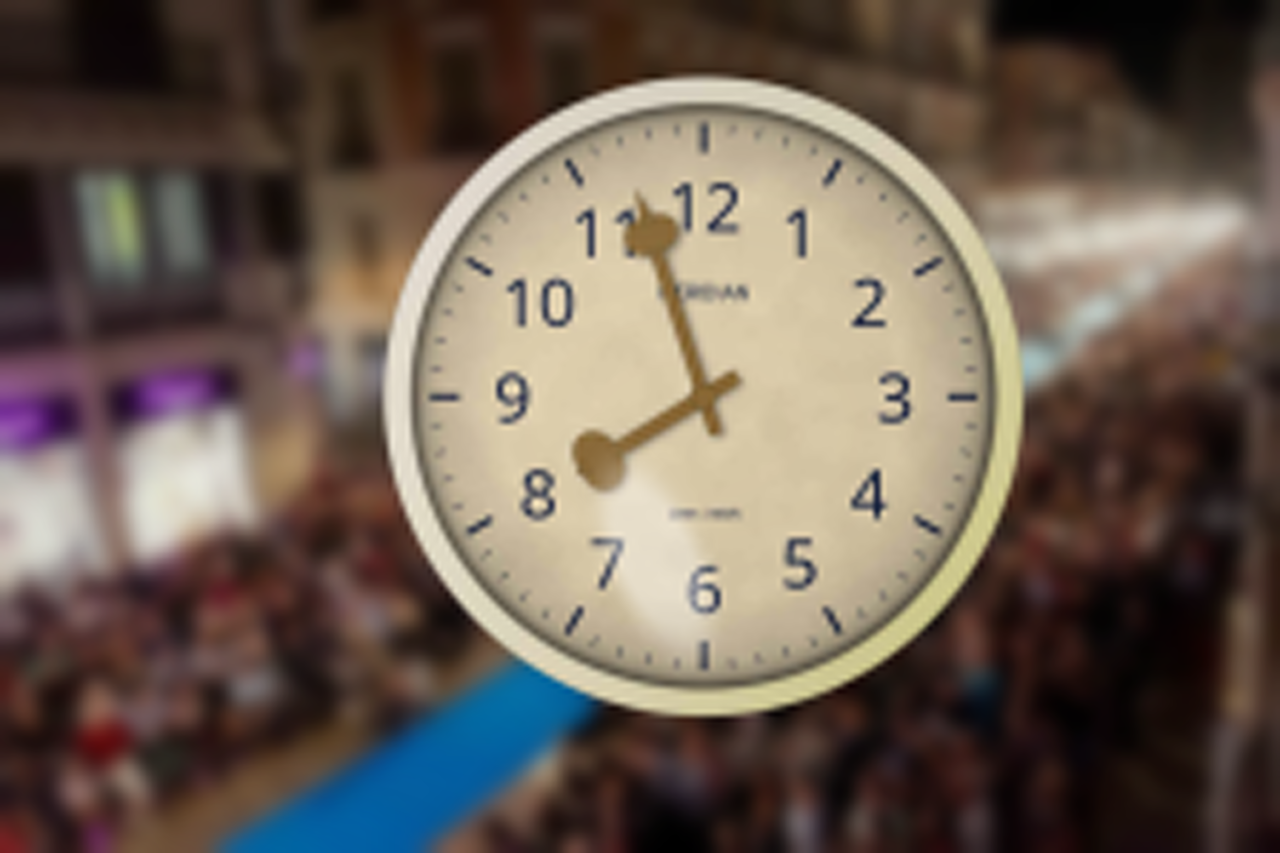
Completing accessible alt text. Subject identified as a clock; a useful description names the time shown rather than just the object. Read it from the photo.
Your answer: 7:57
